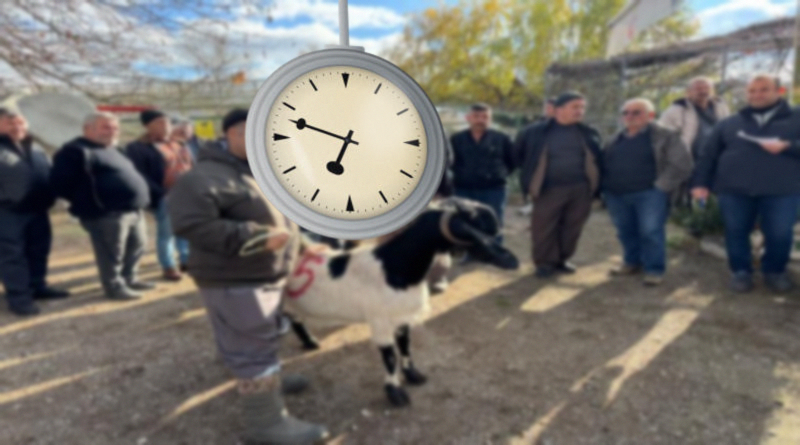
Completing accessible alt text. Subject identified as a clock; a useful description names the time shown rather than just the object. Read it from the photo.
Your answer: 6:48
